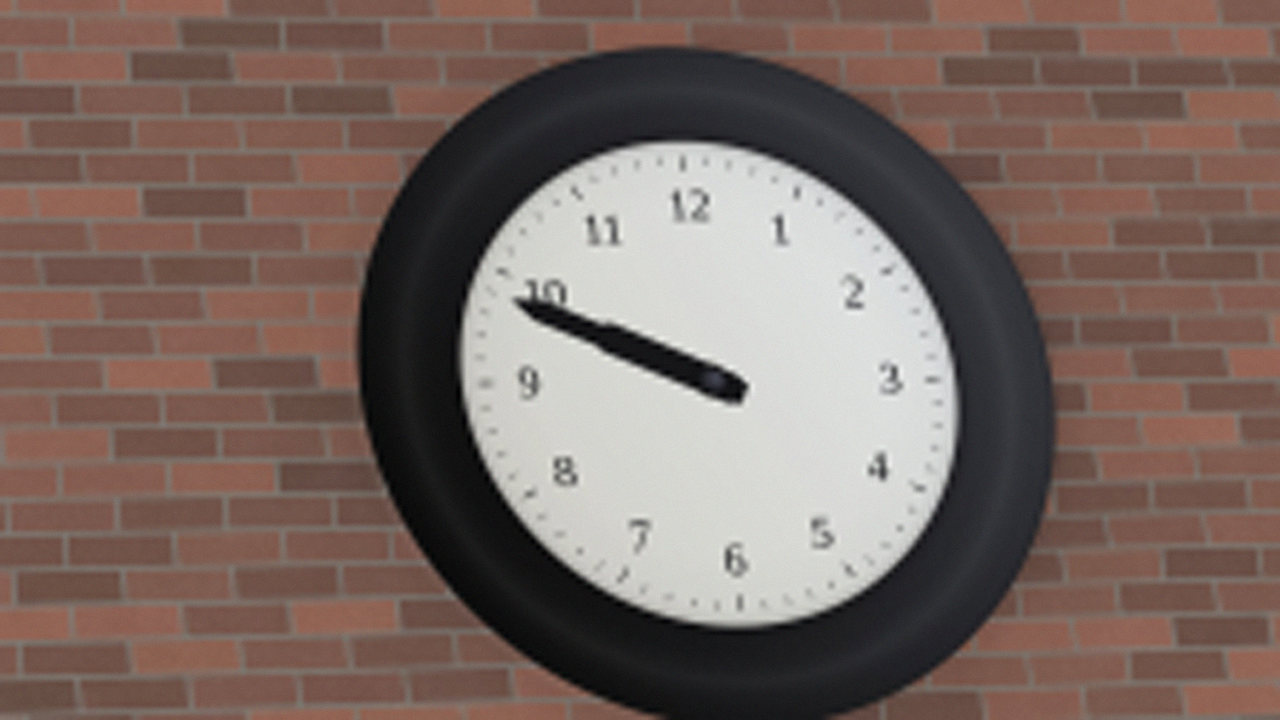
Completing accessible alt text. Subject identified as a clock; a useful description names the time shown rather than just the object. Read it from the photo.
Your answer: 9:49
